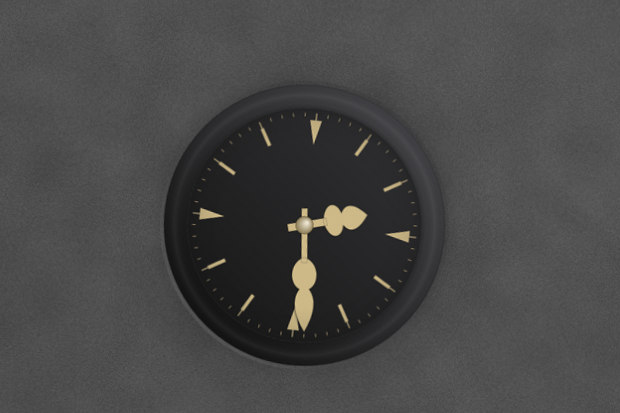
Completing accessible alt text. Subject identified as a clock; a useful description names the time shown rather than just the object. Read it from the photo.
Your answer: 2:29
